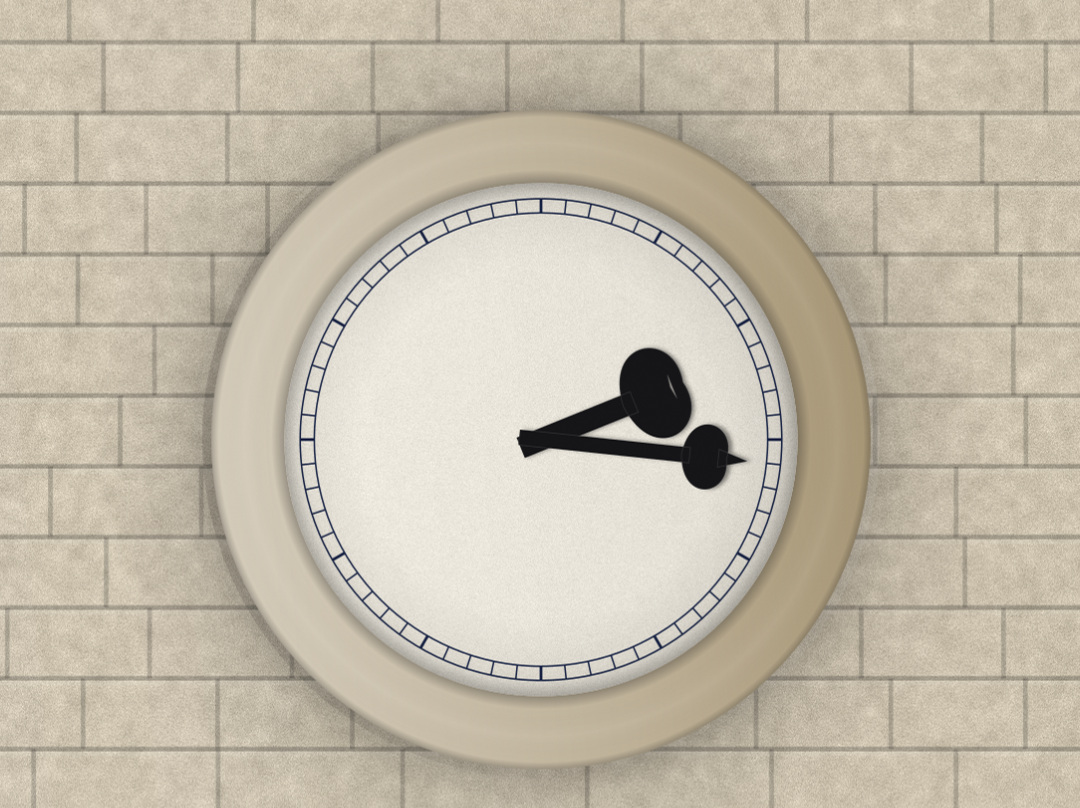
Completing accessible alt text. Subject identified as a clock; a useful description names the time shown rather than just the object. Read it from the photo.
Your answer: 2:16
